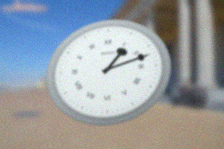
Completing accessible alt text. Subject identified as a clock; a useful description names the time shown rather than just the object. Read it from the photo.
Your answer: 1:12
